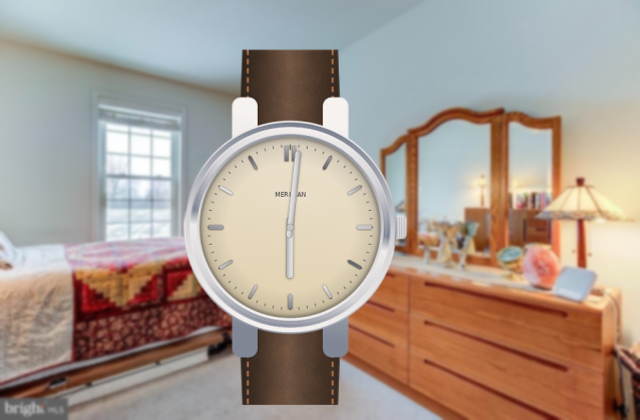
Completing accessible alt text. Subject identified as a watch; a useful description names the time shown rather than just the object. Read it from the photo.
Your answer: 6:01
